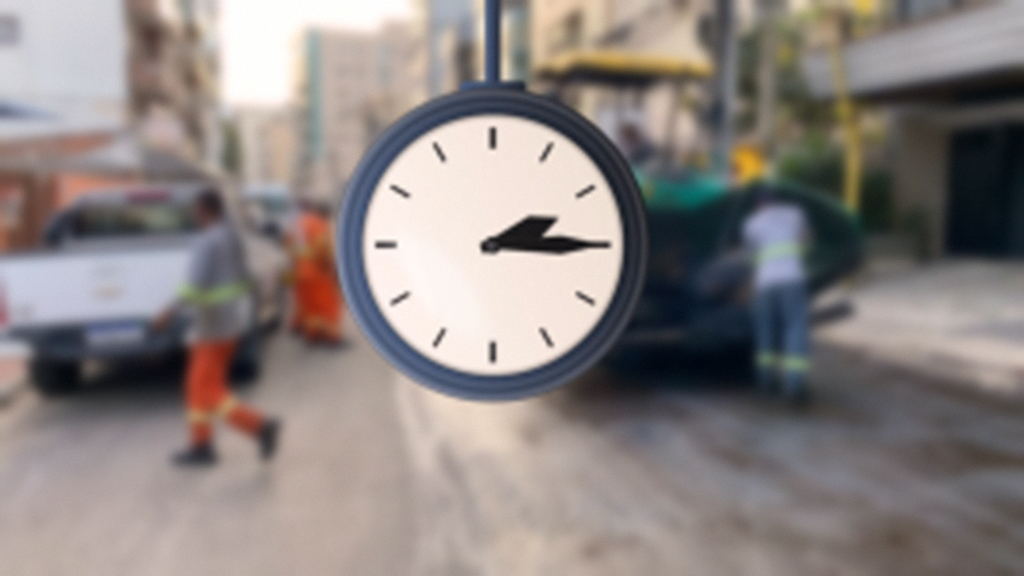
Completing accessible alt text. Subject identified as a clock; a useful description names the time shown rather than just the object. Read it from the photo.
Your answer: 2:15
